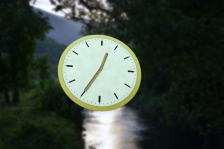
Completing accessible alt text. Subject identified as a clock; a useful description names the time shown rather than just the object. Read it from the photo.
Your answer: 12:35
